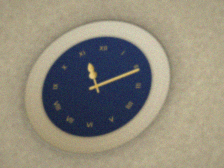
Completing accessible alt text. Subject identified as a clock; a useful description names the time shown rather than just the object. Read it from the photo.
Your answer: 11:11
